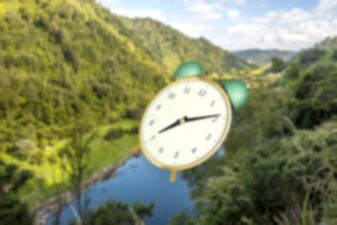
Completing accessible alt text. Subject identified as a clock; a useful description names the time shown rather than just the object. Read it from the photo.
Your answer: 7:09
